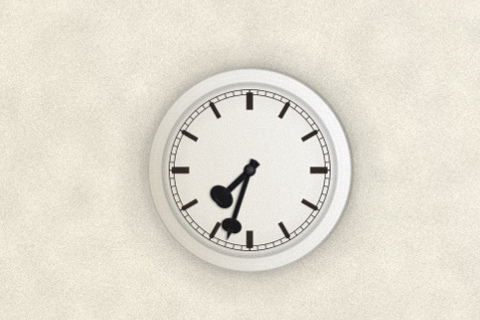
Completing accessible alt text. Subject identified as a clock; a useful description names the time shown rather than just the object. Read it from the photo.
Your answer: 7:33
